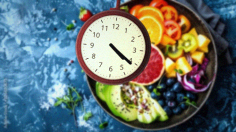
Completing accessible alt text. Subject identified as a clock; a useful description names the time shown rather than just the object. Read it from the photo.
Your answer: 4:21
